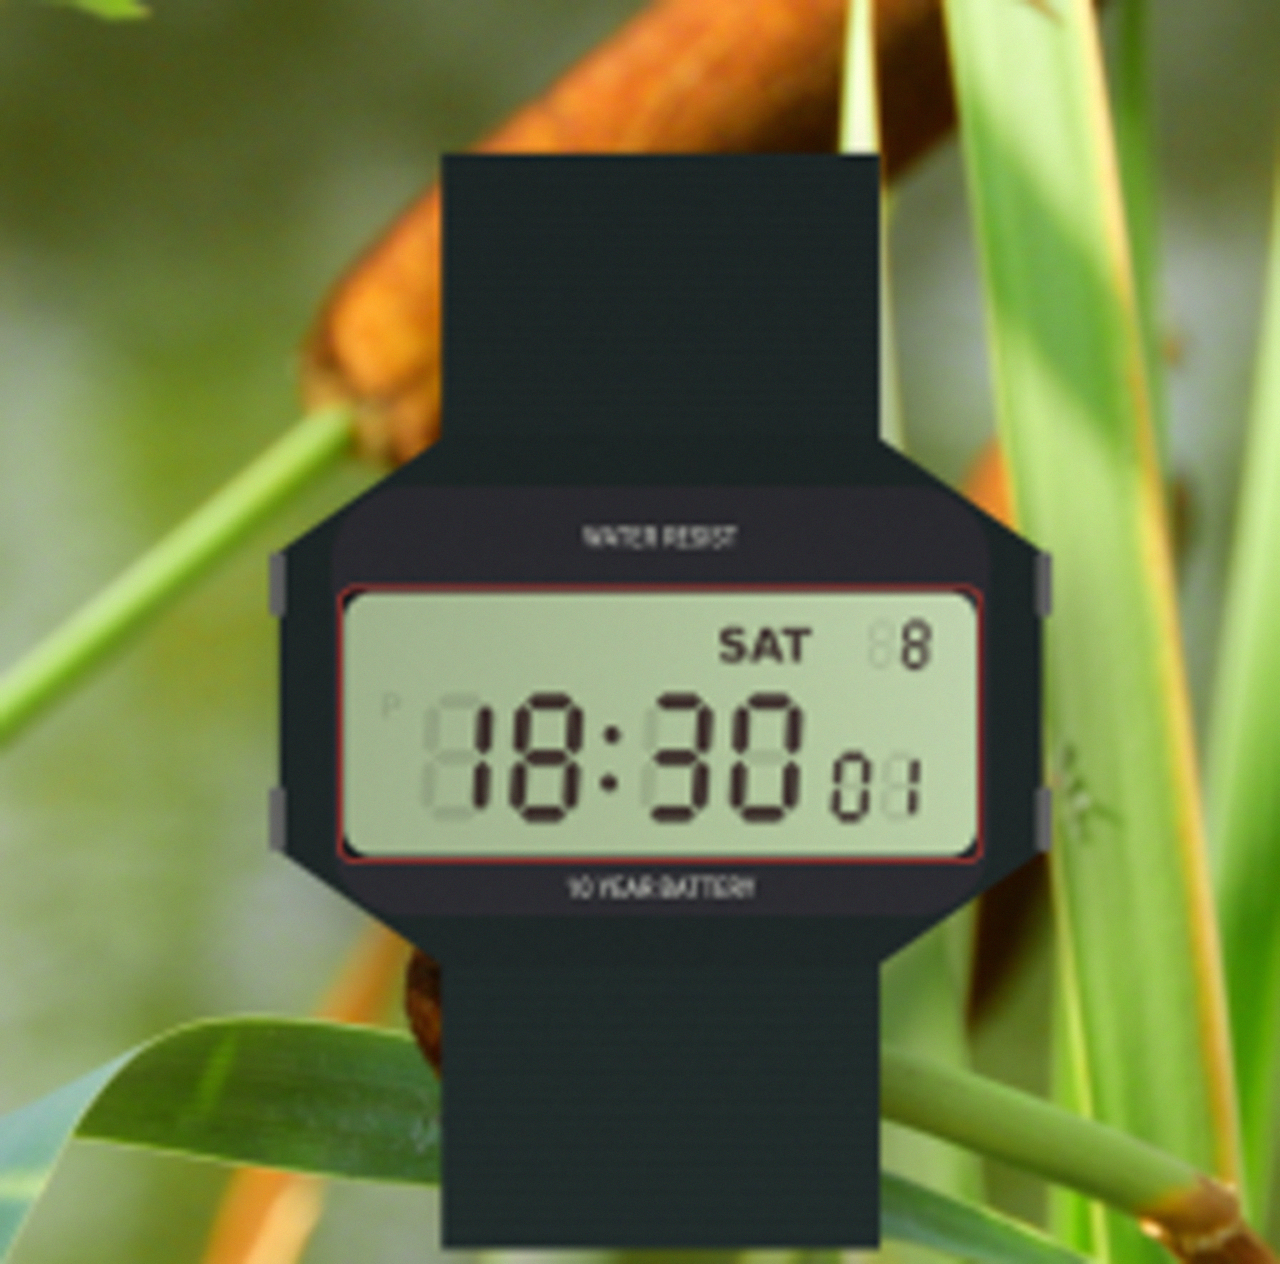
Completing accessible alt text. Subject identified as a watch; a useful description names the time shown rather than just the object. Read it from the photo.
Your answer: 18:30:01
